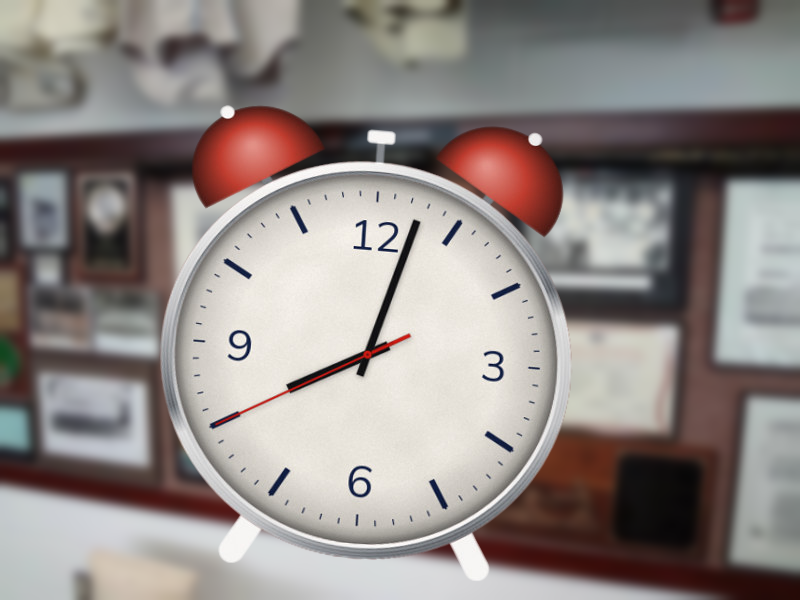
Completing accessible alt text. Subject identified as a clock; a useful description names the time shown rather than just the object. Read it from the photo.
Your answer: 8:02:40
